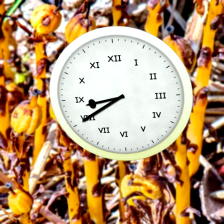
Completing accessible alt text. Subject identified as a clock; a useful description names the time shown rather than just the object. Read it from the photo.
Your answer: 8:40
